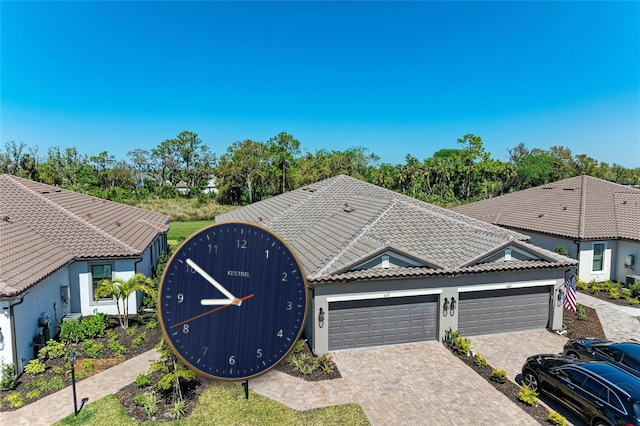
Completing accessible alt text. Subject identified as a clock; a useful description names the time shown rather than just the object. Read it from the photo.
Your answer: 8:50:41
